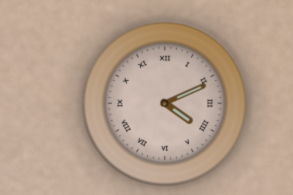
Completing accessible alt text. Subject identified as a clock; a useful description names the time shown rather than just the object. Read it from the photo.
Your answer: 4:11
